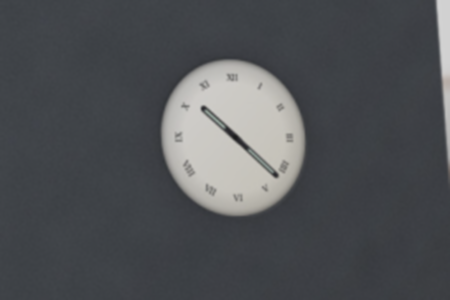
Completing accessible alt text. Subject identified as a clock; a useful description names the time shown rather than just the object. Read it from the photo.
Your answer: 10:22
